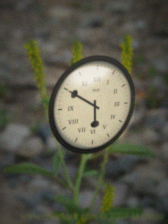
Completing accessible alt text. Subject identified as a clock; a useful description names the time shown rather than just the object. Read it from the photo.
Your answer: 5:50
